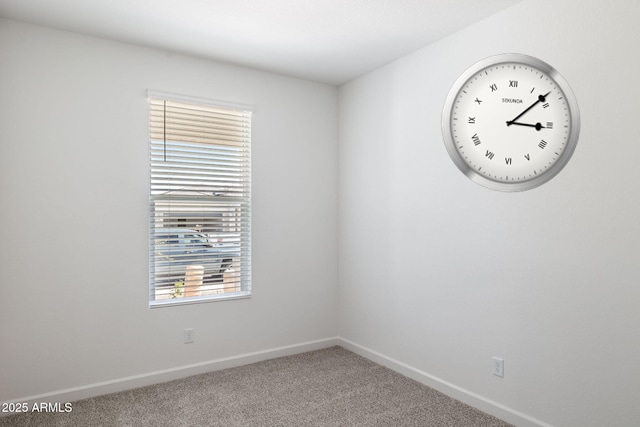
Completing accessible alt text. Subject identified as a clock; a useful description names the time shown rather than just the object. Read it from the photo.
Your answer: 3:08
